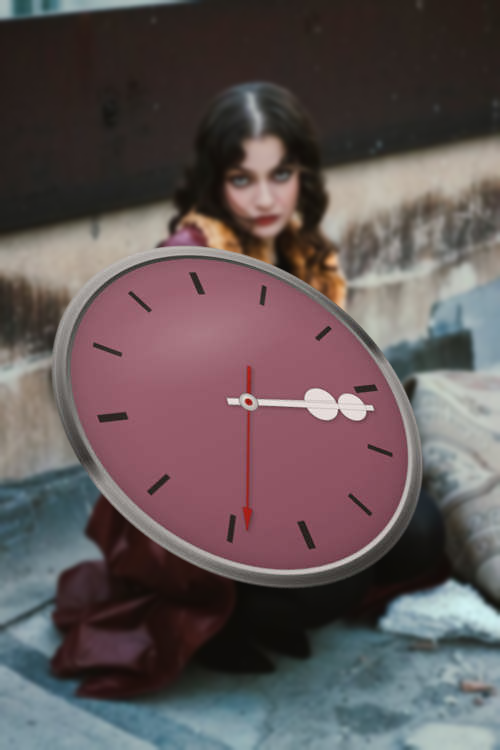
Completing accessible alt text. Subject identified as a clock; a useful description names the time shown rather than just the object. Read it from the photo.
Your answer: 3:16:34
